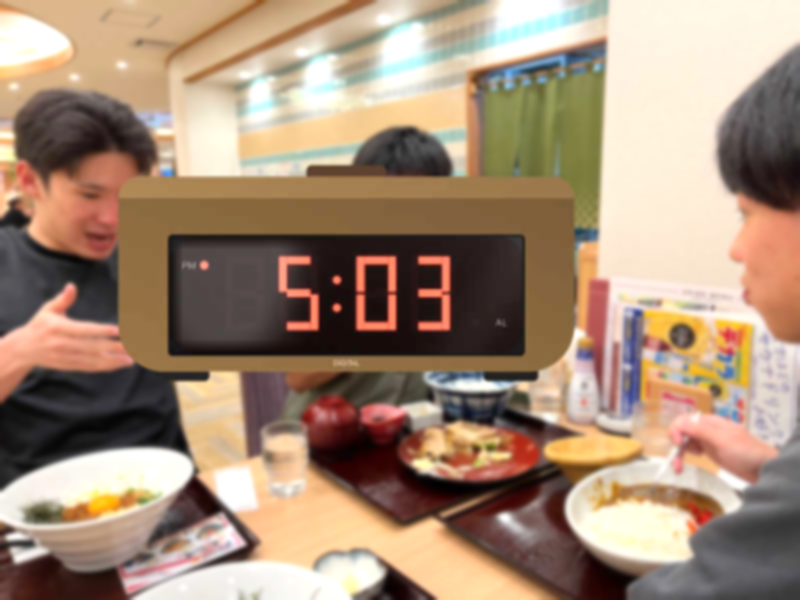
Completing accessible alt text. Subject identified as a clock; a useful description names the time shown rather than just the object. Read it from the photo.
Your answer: 5:03
